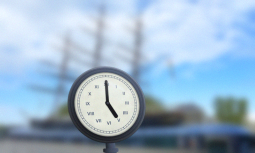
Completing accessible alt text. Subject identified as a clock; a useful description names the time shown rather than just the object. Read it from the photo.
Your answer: 5:00
